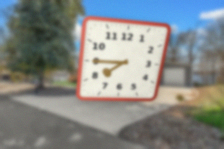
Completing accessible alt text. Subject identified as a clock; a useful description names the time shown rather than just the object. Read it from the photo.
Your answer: 7:45
